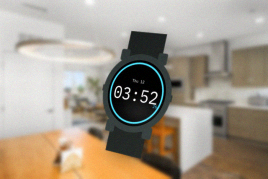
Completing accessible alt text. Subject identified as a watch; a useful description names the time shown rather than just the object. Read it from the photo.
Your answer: 3:52
